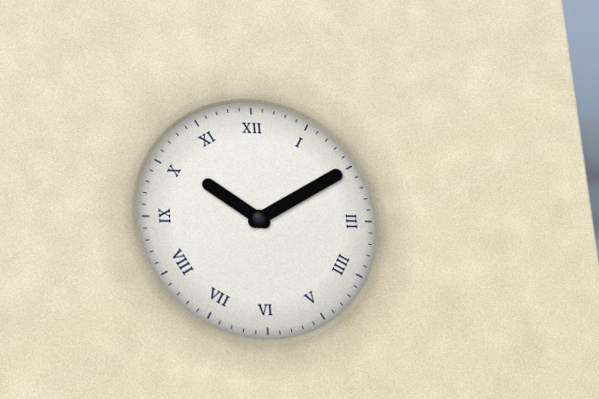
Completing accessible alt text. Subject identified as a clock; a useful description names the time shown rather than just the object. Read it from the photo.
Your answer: 10:10
